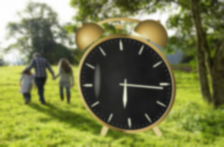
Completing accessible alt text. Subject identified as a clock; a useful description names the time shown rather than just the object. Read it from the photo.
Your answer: 6:16
